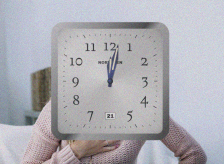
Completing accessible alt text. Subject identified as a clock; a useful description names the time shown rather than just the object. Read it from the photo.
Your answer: 12:02
